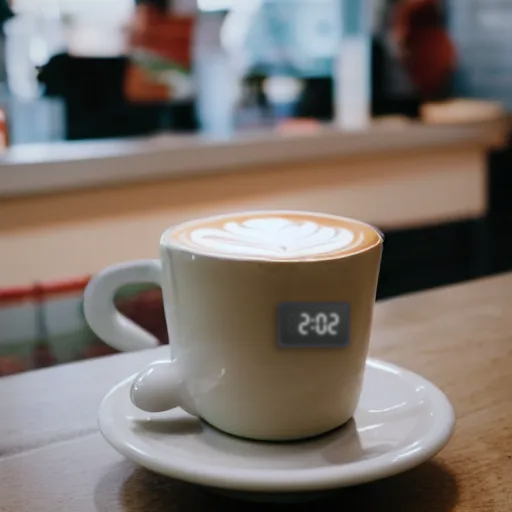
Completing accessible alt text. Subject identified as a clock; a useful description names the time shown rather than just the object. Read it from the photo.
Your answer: 2:02
